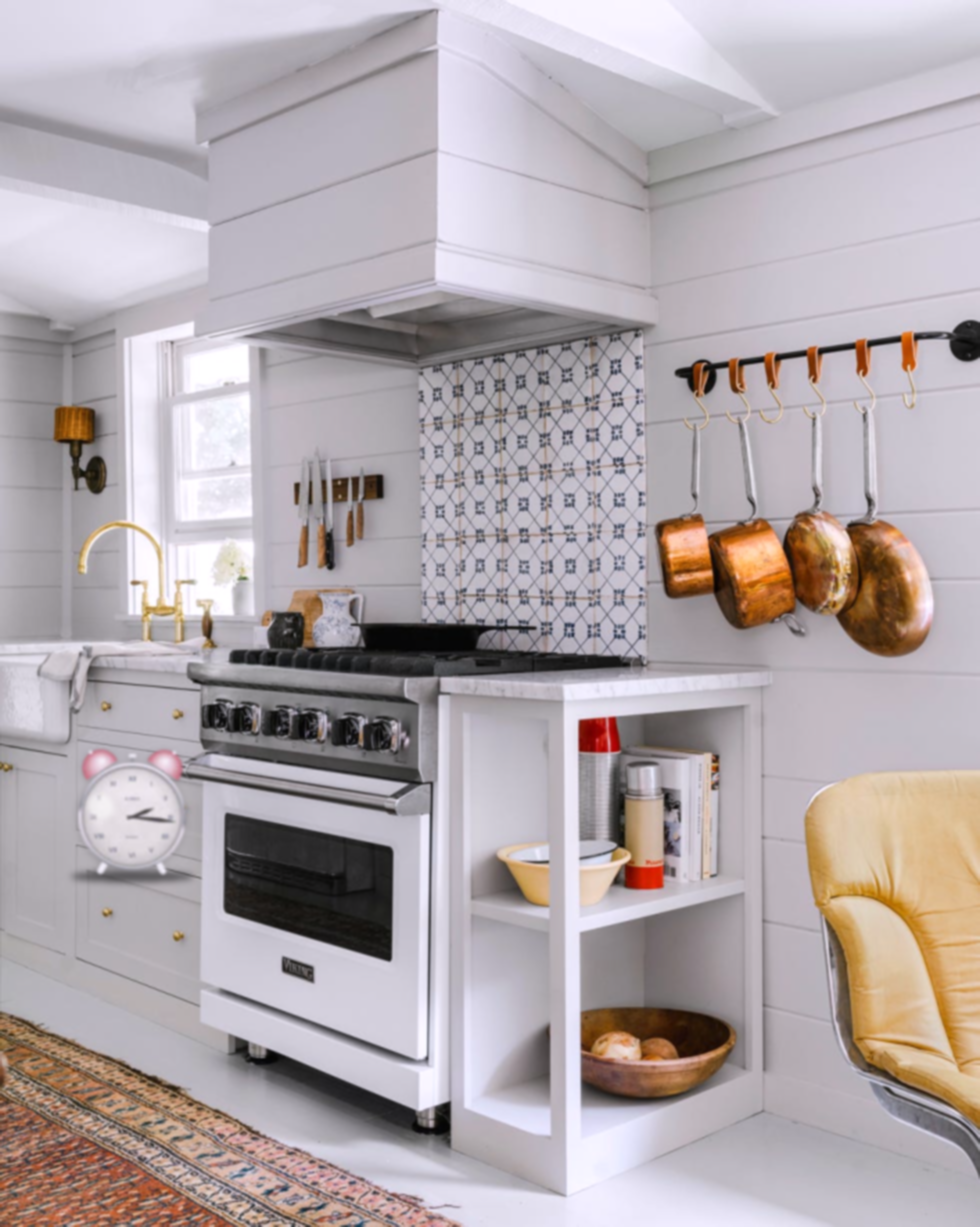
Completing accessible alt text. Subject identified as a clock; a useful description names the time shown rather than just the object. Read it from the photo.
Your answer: 2:16
